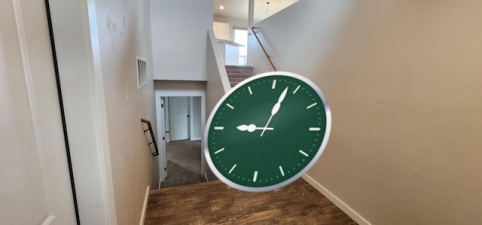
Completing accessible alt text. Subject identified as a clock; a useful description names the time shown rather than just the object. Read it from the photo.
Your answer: 9:03
